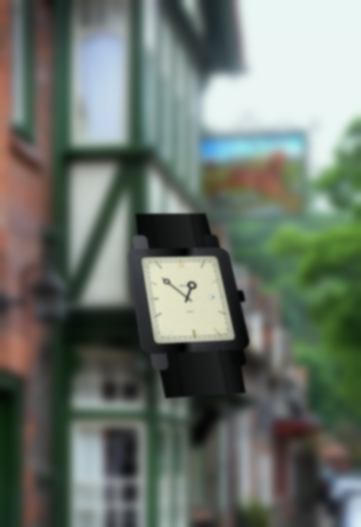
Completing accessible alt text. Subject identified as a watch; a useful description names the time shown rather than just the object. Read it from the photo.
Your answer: 12:53
